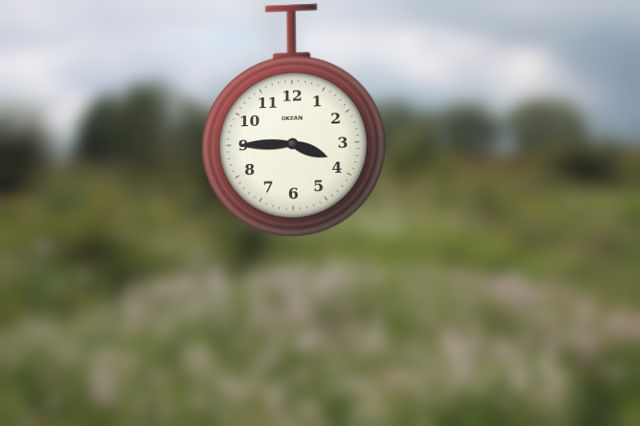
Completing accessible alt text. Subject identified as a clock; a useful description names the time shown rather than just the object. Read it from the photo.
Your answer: 3:45
